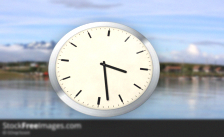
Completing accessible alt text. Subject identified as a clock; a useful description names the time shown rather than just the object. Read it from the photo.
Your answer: 3:28
